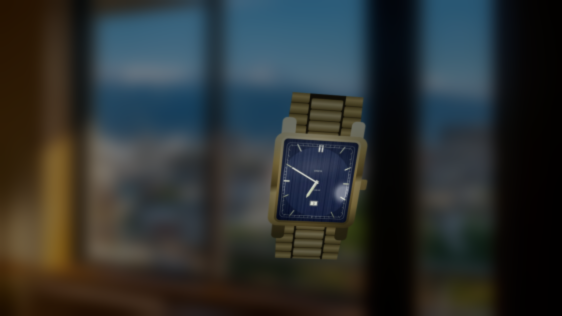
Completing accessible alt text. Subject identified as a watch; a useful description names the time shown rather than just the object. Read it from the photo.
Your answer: 6:50
